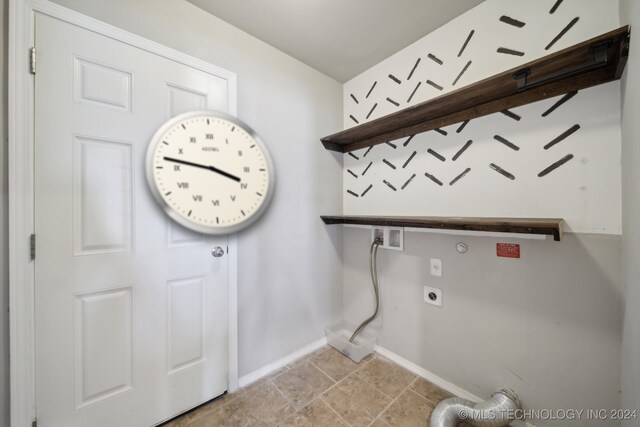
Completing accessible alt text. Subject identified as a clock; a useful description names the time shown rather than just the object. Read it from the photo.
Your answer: 3:47
